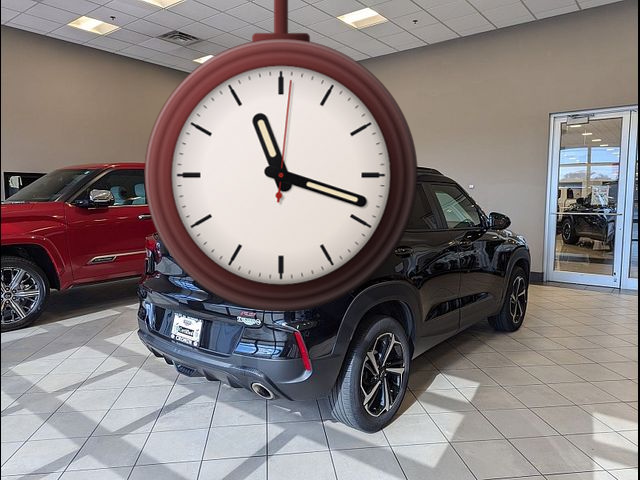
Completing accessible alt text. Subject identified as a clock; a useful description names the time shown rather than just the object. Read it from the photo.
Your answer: 11:18:01
